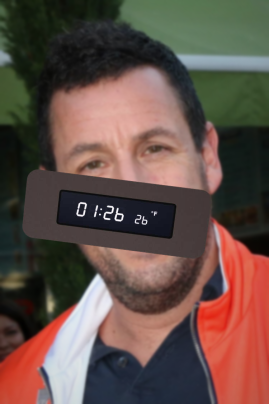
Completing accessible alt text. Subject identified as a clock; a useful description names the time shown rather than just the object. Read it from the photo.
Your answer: 1:26
